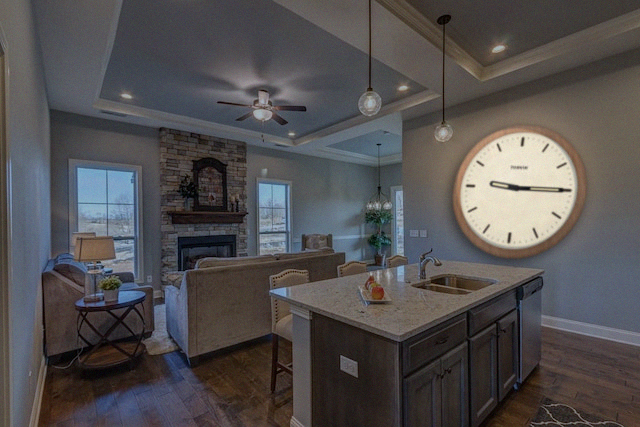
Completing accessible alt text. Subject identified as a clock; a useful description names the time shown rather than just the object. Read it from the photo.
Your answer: 9:15
